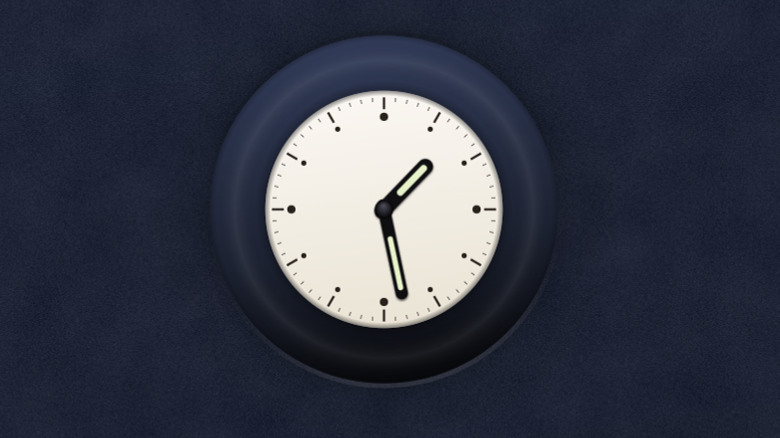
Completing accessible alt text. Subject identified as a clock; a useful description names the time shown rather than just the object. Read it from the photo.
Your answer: 1:28
